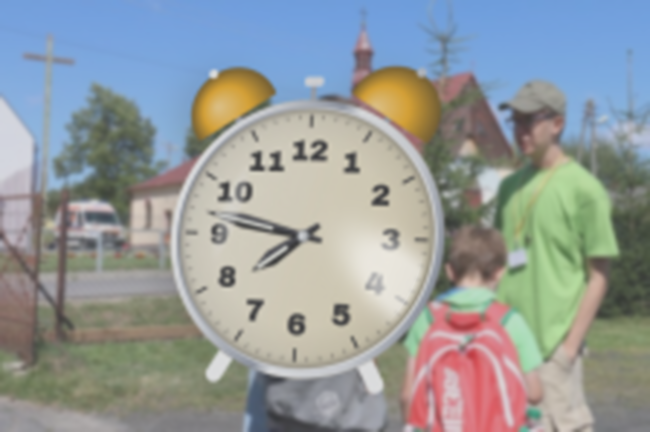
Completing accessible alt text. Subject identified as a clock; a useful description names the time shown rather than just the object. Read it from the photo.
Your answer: 7:47
